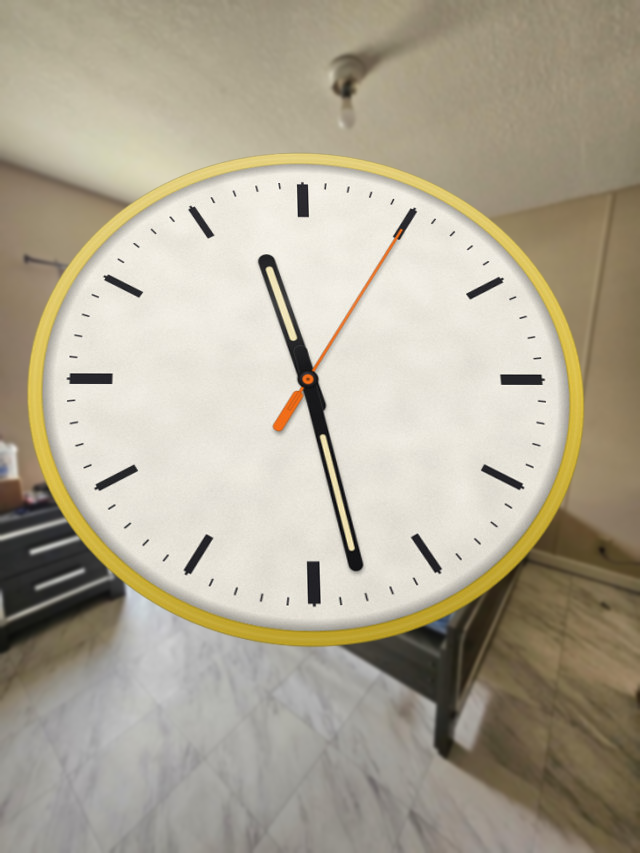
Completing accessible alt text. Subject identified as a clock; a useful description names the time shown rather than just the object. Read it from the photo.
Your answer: 11:28:05
